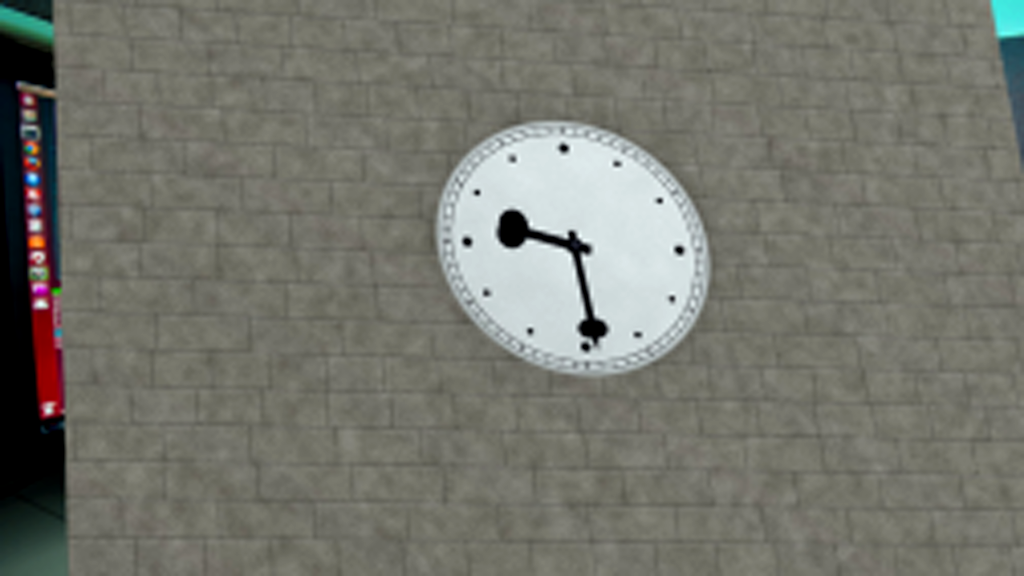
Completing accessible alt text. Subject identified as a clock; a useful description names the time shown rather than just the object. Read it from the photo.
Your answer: 9:29
